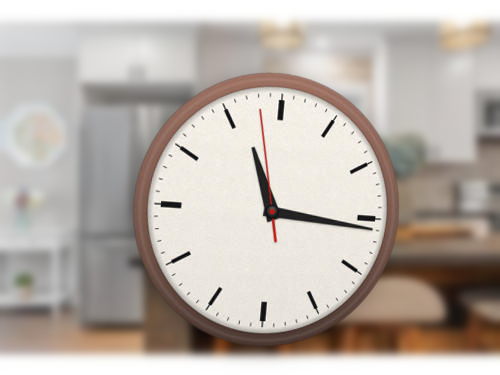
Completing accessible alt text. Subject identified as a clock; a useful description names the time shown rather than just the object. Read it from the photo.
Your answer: 11:15:58
